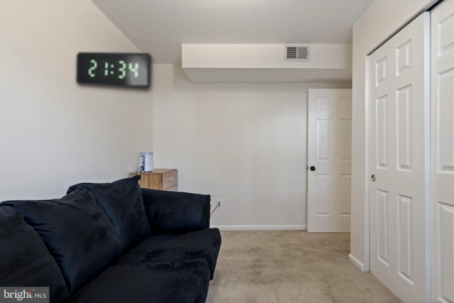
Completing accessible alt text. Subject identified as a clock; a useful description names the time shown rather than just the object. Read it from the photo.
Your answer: 21:34
